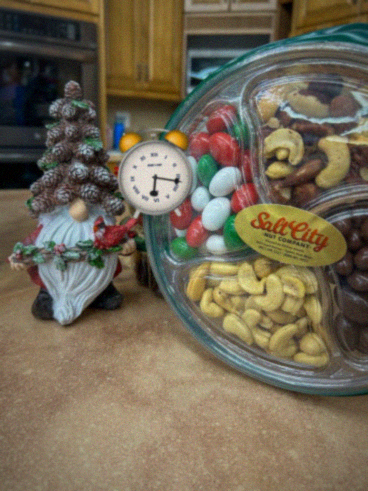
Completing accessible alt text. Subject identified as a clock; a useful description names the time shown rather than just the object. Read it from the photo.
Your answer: 6:17
